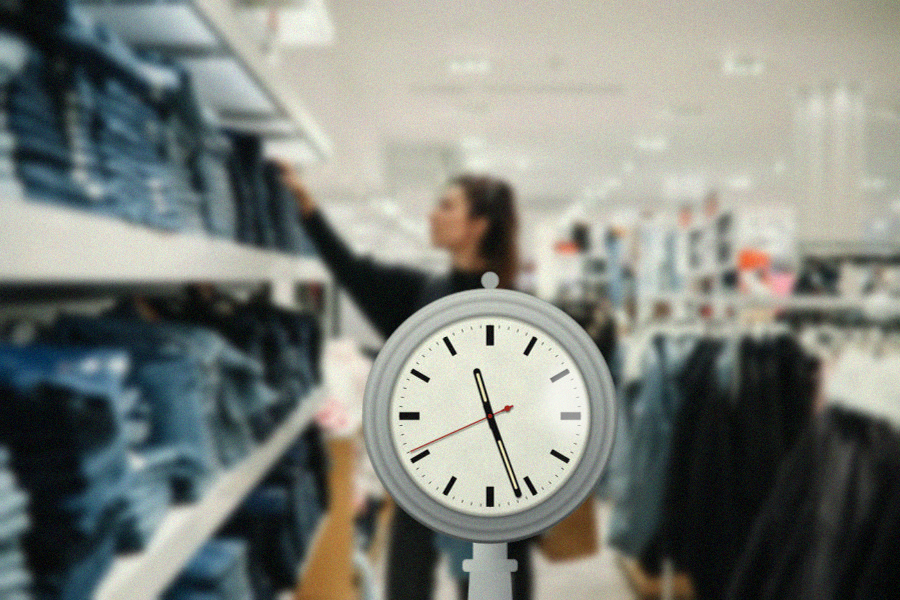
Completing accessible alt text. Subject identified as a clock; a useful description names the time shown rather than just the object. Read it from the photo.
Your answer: 11:26:41
